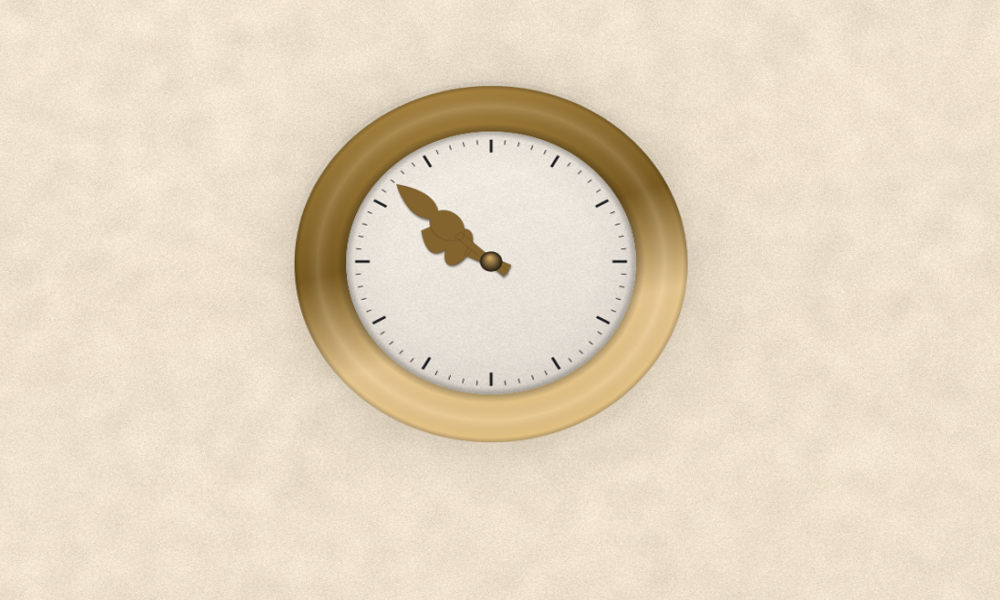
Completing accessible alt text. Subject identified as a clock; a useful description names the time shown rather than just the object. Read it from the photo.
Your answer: 9:52
